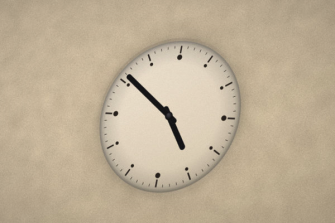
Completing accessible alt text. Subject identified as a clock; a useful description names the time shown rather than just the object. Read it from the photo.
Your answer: 4:51
